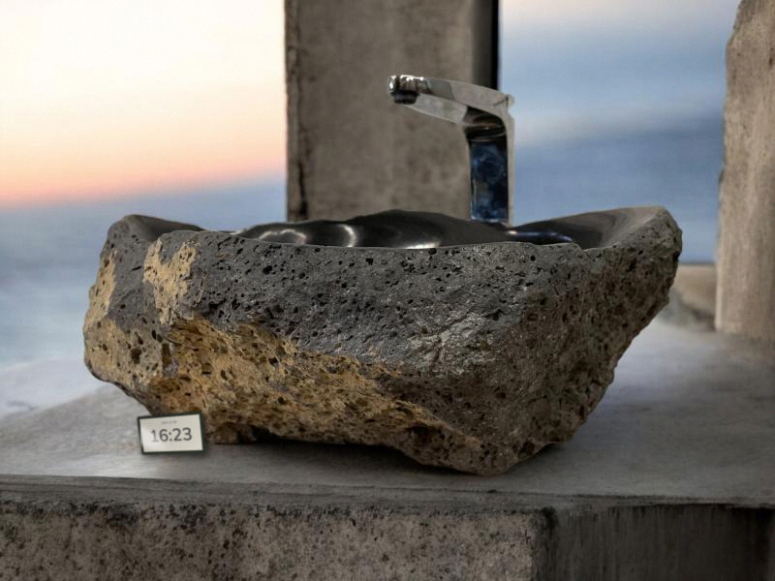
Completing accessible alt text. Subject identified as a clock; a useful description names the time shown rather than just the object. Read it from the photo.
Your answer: 16:23
